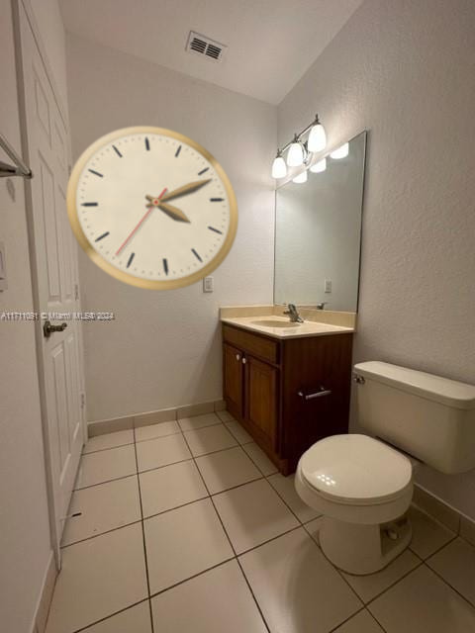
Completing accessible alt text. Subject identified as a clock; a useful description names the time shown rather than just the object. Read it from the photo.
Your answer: 4:11:37
